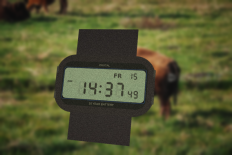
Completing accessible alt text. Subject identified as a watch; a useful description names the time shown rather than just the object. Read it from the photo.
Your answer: 14:37:49
